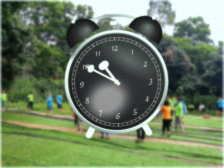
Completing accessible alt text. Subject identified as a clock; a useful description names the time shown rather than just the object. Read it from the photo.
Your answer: 10:50
